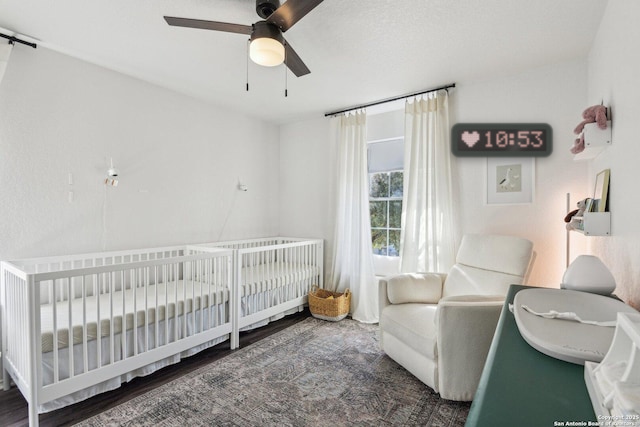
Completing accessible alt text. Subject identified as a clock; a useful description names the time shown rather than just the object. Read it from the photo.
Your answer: 10:53
